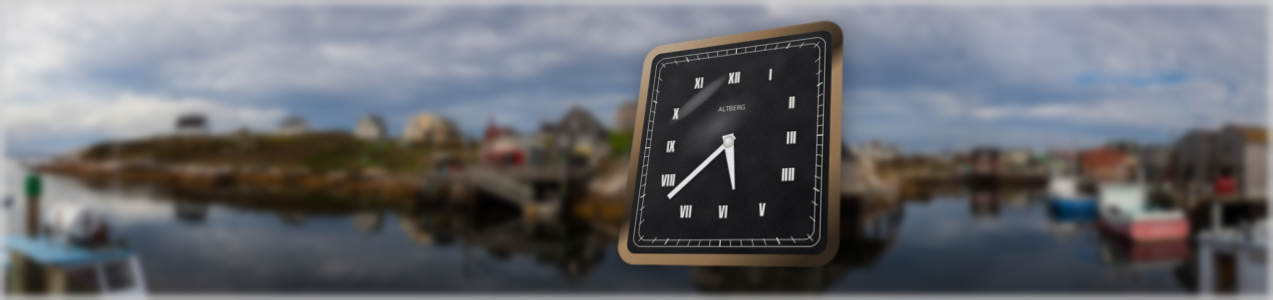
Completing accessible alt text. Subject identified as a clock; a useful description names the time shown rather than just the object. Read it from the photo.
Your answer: 5:38
